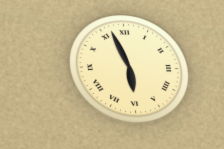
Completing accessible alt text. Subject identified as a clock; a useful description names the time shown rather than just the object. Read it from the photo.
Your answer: 5:57
